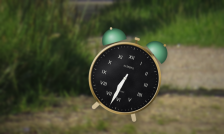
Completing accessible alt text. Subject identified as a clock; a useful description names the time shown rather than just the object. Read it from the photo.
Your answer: 6:32
